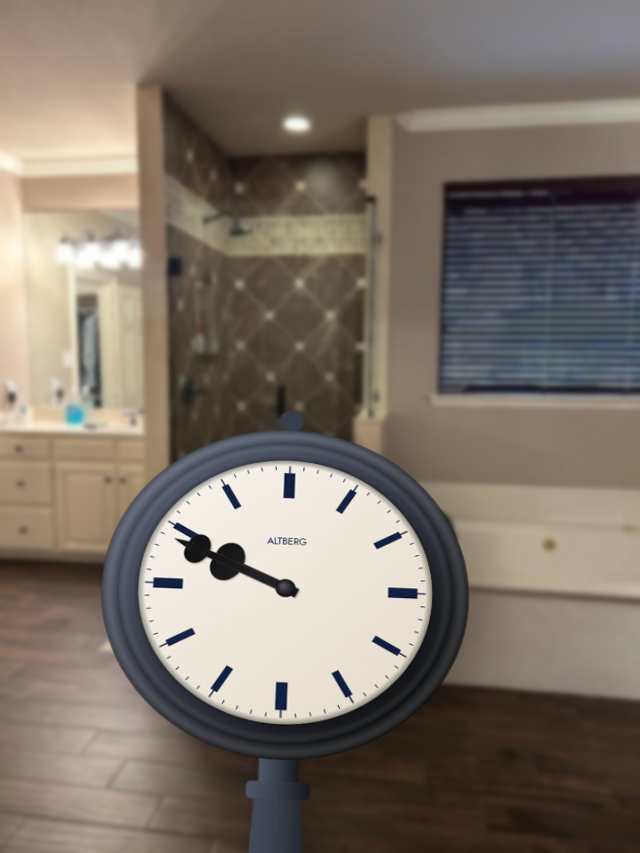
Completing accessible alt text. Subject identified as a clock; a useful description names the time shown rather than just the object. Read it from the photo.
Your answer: 9:49
